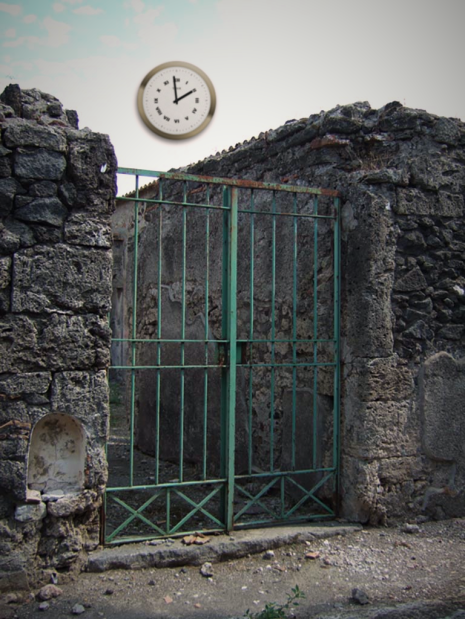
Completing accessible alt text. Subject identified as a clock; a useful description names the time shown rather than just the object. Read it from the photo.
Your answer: 1:59
